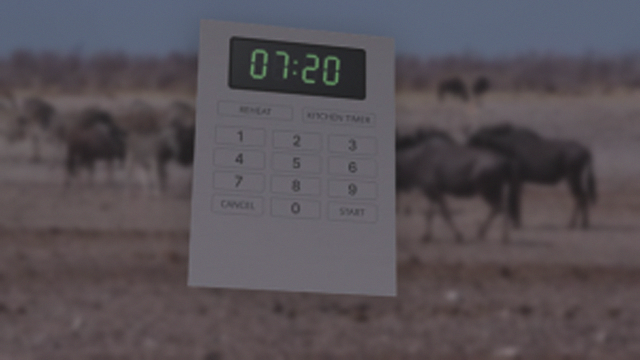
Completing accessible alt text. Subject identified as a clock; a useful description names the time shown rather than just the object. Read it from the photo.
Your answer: 7:20
